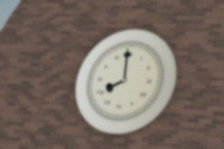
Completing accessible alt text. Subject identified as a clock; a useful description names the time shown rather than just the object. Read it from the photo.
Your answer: 7:59
